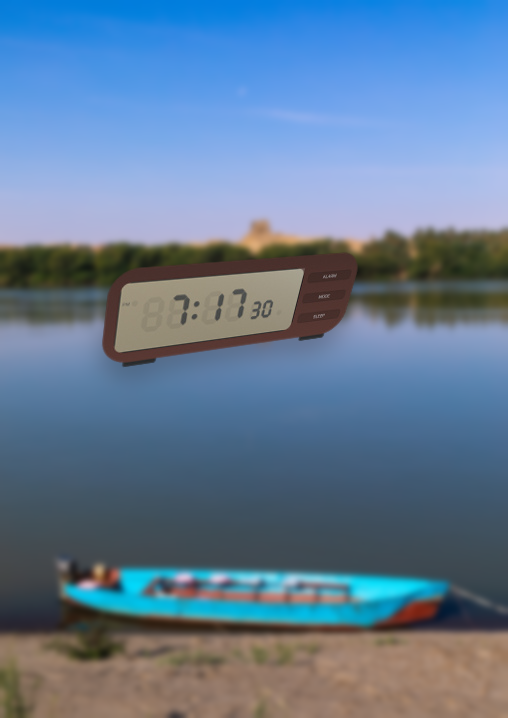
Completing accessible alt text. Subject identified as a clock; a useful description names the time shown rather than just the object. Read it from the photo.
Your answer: 7:17:30
